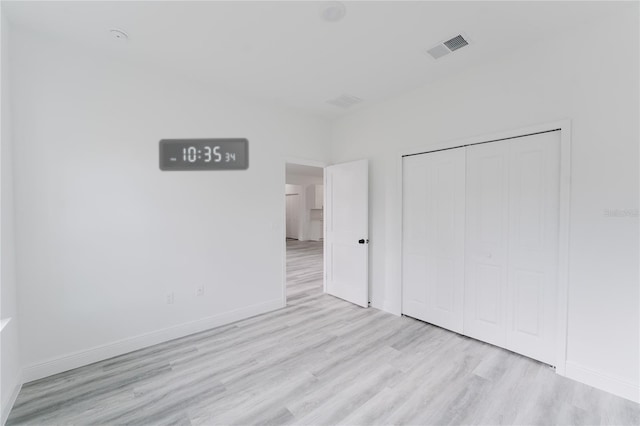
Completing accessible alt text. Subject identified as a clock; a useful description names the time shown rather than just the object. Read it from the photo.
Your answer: 10:35
